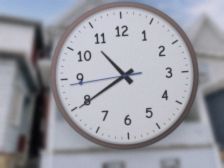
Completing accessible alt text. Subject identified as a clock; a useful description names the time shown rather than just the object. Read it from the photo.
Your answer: 10:39:44
